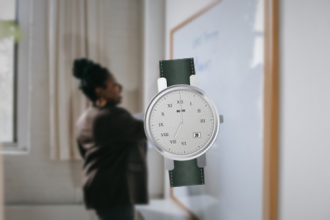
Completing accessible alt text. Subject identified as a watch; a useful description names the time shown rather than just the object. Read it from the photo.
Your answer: 7:00
